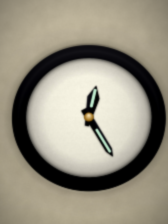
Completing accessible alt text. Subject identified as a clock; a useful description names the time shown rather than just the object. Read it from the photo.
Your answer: 12:25
